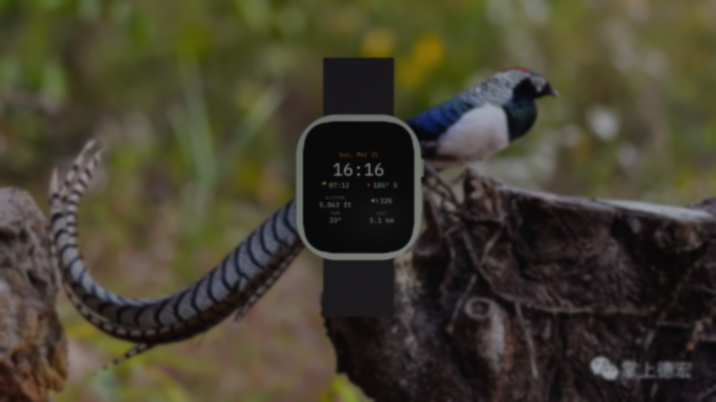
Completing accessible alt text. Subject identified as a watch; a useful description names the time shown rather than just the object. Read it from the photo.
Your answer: 16:16
